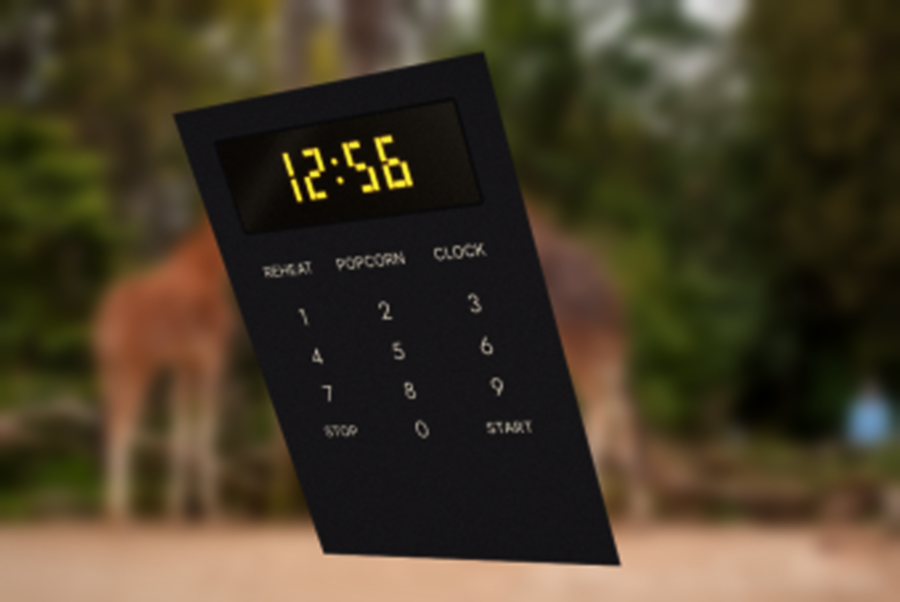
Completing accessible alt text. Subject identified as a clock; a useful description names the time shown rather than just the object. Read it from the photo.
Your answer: 12:56
